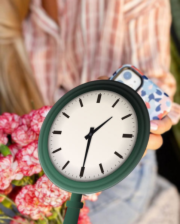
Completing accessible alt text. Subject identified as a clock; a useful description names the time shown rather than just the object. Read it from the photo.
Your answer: 1:30
